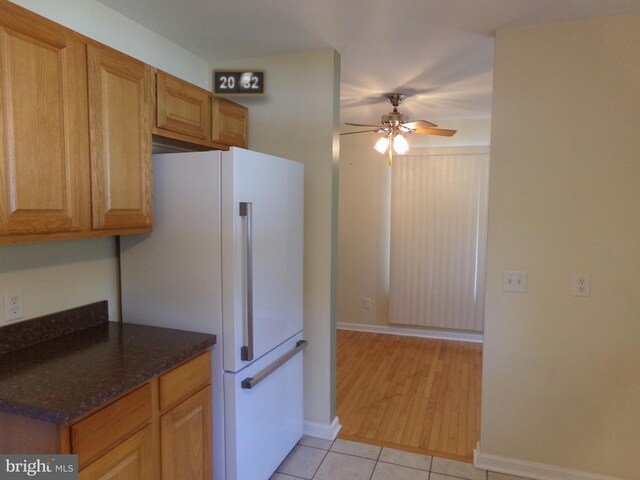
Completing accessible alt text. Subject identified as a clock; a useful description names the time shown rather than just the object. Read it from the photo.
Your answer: 20:32
